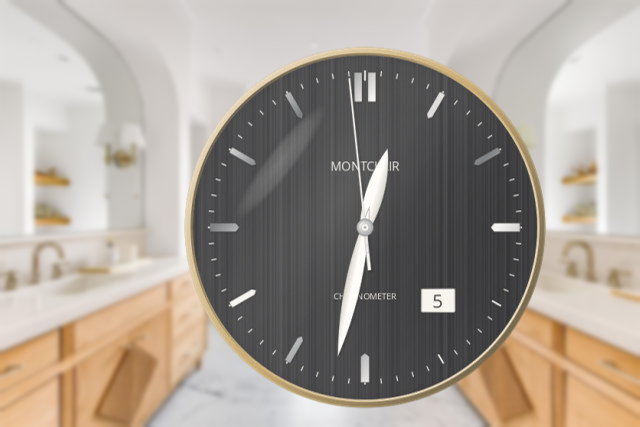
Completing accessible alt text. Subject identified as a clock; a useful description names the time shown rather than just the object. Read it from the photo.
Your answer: 12:31:59
